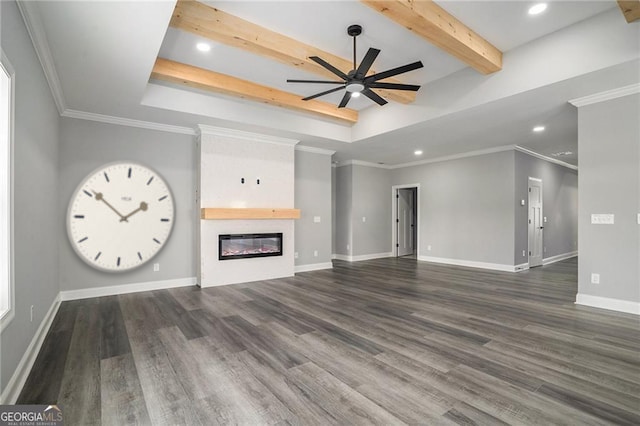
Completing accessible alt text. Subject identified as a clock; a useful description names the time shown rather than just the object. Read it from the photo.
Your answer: 1:51
